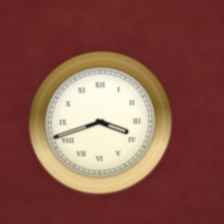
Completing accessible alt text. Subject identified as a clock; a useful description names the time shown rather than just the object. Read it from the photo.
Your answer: 3:42
